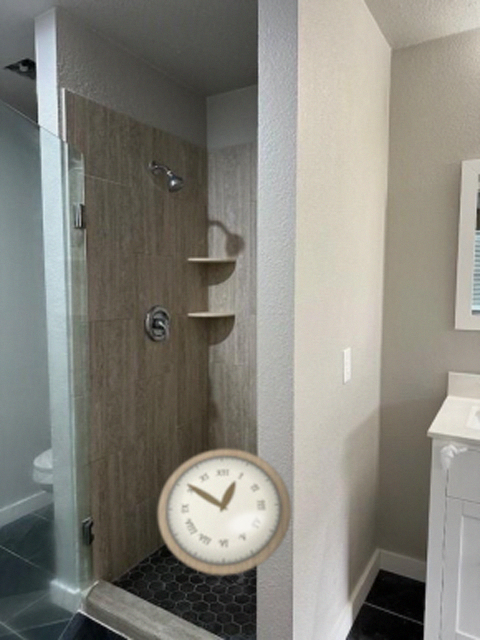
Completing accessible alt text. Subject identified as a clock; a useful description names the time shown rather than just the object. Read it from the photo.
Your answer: 12:51
